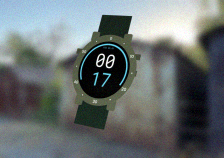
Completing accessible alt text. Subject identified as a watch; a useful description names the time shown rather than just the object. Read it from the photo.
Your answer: 0:17
